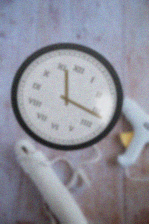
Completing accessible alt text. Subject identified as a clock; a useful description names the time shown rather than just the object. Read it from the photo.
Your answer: 11:16
